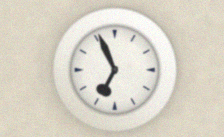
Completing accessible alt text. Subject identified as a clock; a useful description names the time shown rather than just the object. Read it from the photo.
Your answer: 6:56
